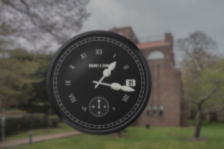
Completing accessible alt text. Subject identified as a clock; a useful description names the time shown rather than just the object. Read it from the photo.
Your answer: 1:17
